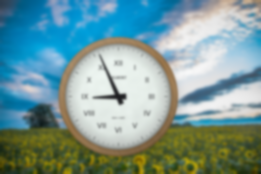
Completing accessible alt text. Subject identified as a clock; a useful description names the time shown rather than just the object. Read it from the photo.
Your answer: 8:56
